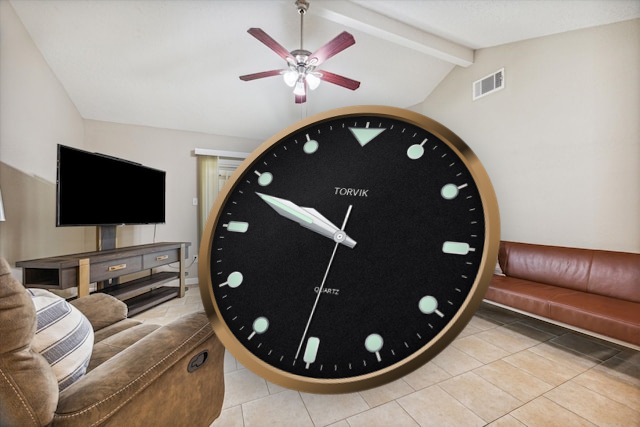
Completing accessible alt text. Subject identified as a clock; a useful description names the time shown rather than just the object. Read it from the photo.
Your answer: 9:48:31
